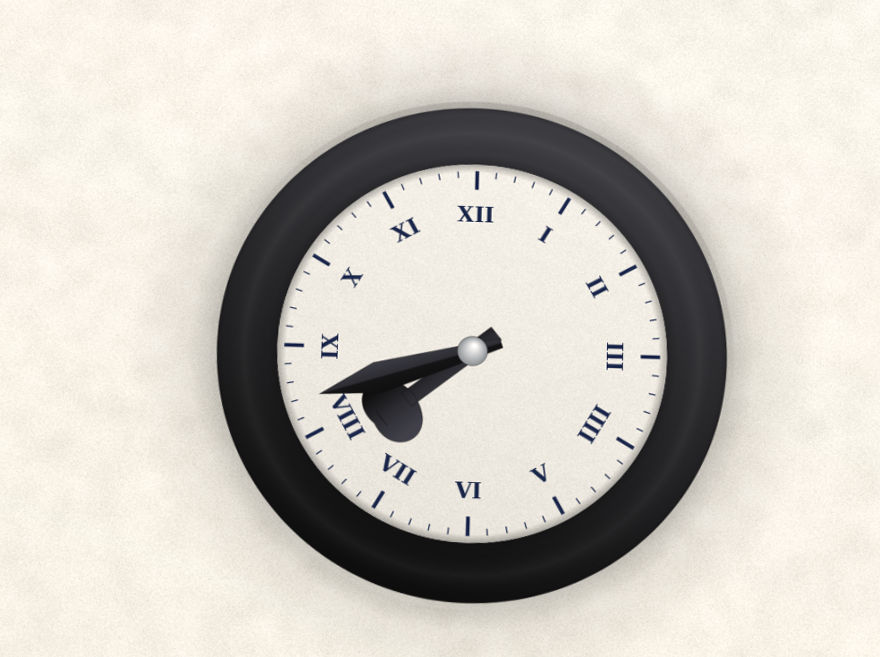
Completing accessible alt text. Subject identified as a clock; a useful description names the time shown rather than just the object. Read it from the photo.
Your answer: 7:42
